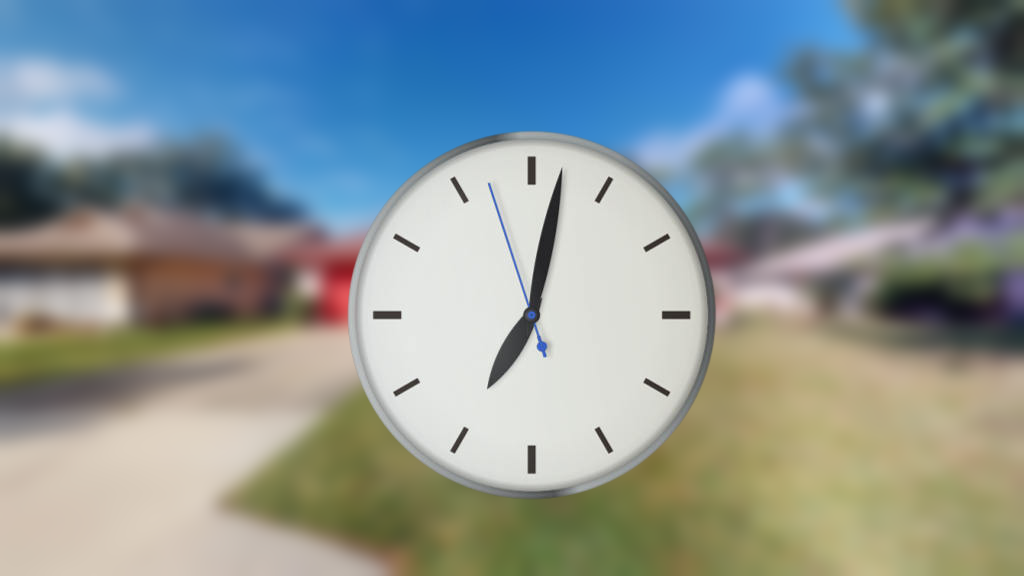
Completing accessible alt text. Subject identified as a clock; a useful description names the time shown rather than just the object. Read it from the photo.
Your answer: 7:01:57
